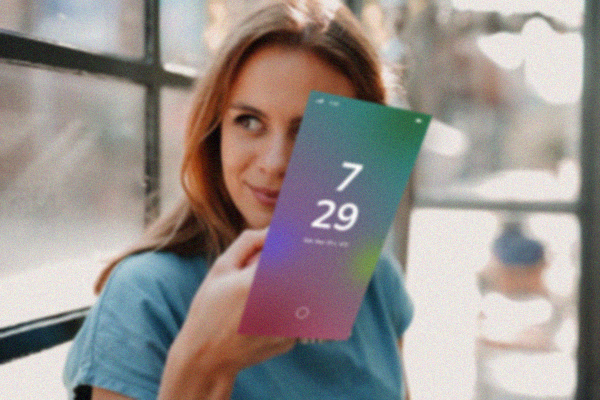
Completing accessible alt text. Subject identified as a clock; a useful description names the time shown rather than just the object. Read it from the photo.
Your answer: 7:29
